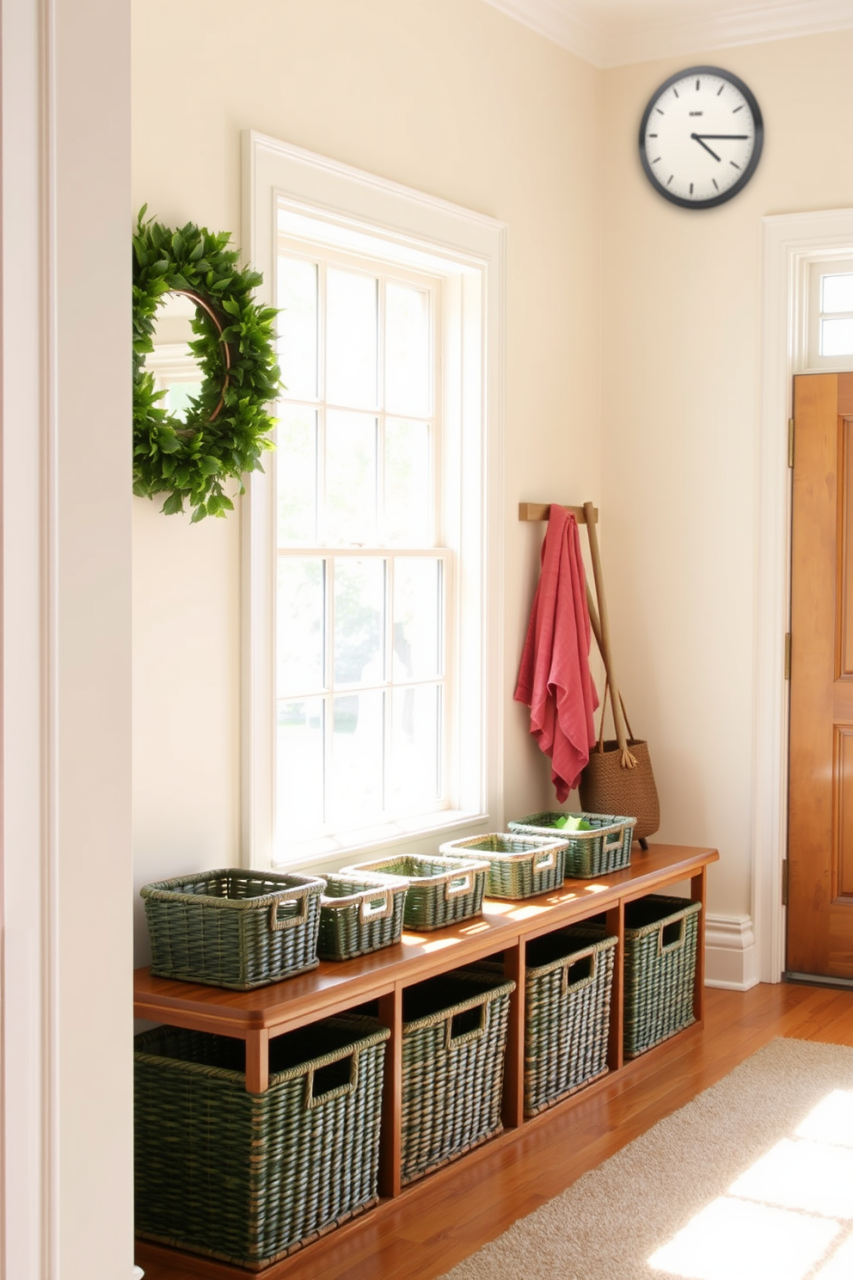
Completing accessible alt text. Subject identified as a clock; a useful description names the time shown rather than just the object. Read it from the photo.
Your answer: 4:15
